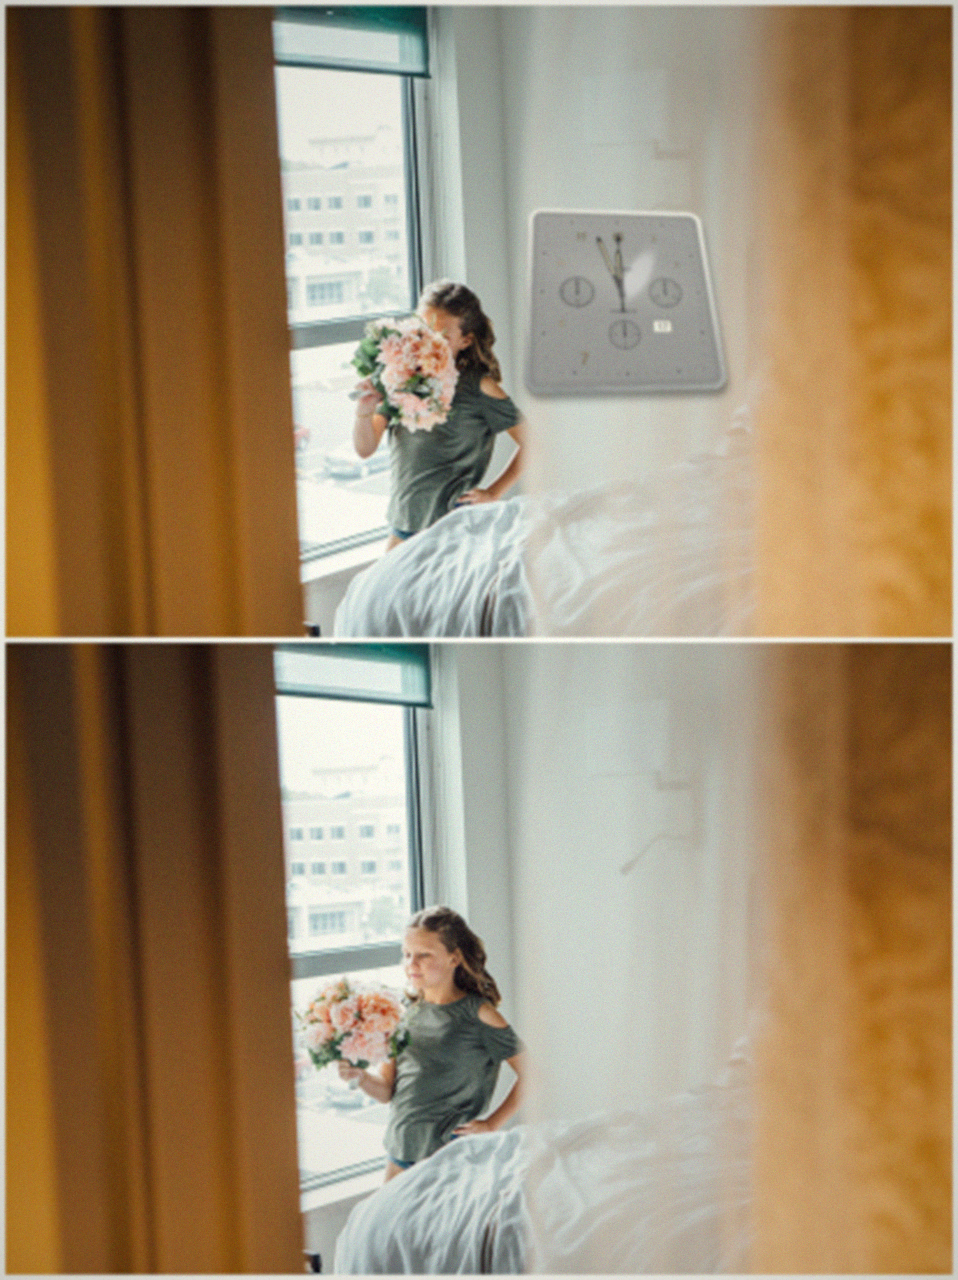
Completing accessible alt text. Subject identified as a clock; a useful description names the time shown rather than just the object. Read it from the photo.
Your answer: 11:57
